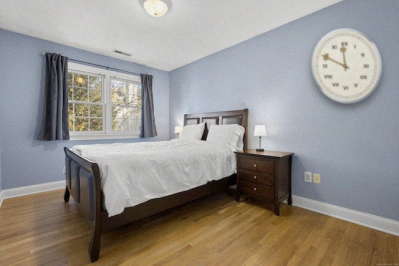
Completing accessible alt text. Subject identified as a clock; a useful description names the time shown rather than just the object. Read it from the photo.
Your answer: 11:49
